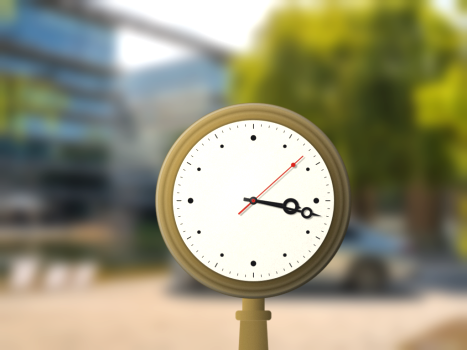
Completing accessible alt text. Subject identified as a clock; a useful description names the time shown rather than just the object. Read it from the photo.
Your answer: 3:17:08
